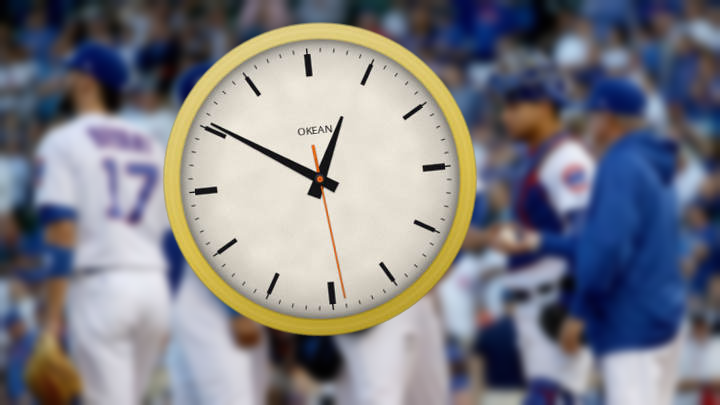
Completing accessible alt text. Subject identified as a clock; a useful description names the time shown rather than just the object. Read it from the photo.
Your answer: 12:50:29
